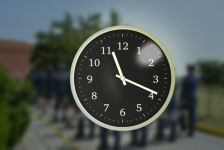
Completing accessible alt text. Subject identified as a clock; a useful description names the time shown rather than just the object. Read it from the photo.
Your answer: 11:19
